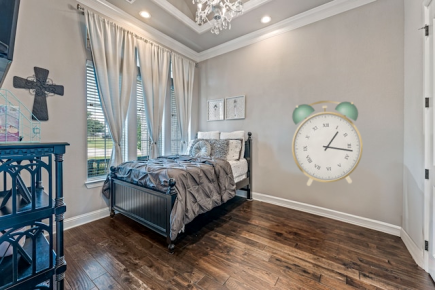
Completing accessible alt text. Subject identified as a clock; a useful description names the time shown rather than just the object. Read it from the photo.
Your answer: 1:17
